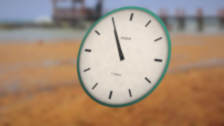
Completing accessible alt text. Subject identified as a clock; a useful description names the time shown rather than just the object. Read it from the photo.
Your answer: 10:55
